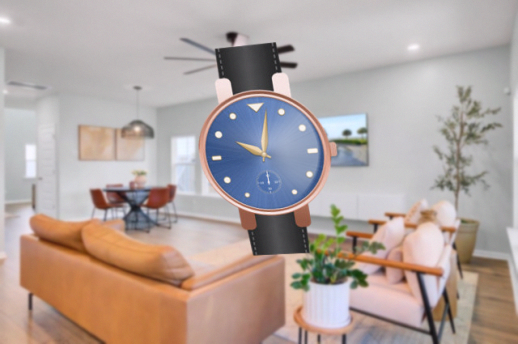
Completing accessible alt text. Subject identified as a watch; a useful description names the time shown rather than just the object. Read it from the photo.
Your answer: 10:02
